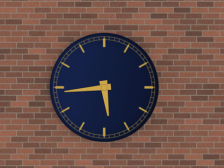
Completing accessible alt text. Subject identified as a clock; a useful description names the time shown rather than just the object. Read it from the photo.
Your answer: 5:44
